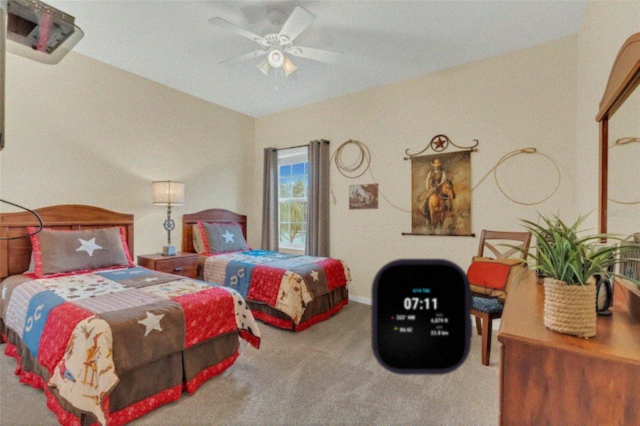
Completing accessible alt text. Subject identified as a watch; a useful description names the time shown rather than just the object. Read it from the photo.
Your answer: 7:11
